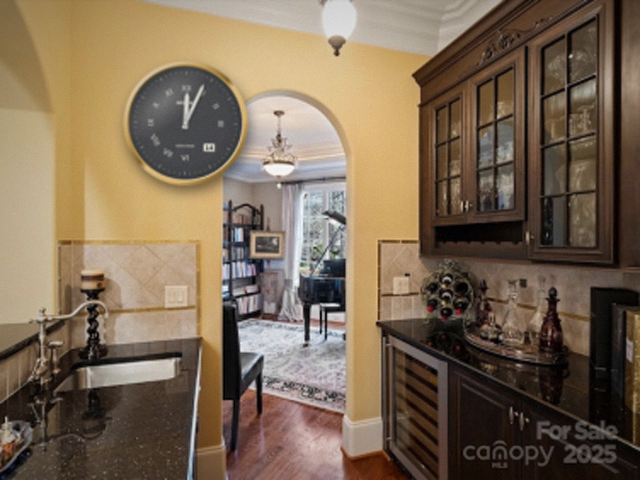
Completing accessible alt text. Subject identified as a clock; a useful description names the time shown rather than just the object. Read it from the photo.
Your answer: 12:04
